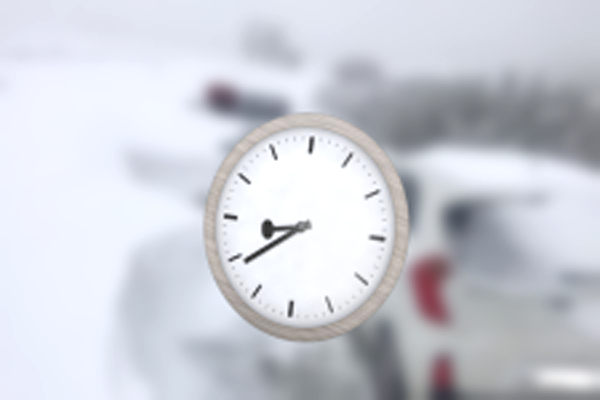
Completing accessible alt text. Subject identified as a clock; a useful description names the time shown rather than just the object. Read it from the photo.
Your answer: 8:39
